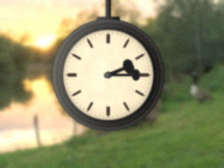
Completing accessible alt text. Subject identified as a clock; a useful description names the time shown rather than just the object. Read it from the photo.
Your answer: 2:15
